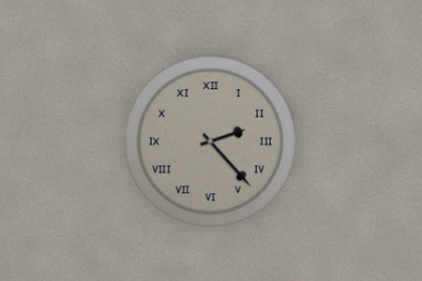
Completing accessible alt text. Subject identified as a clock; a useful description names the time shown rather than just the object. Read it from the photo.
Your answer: 2:23
